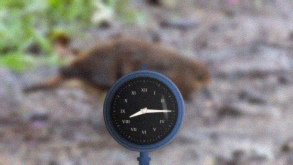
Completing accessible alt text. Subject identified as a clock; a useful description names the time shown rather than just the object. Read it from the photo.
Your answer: 8:15
